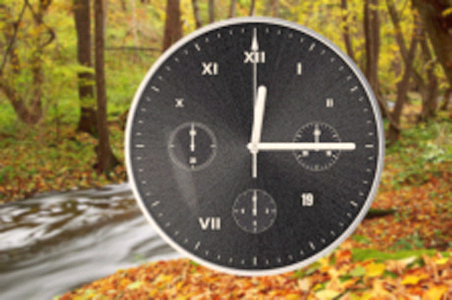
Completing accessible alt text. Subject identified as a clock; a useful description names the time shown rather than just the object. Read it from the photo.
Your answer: 12:15
